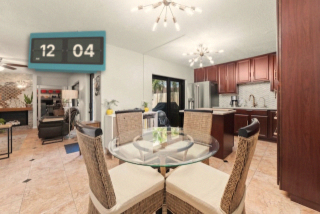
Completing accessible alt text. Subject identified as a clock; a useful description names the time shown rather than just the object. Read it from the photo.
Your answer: 12:04
